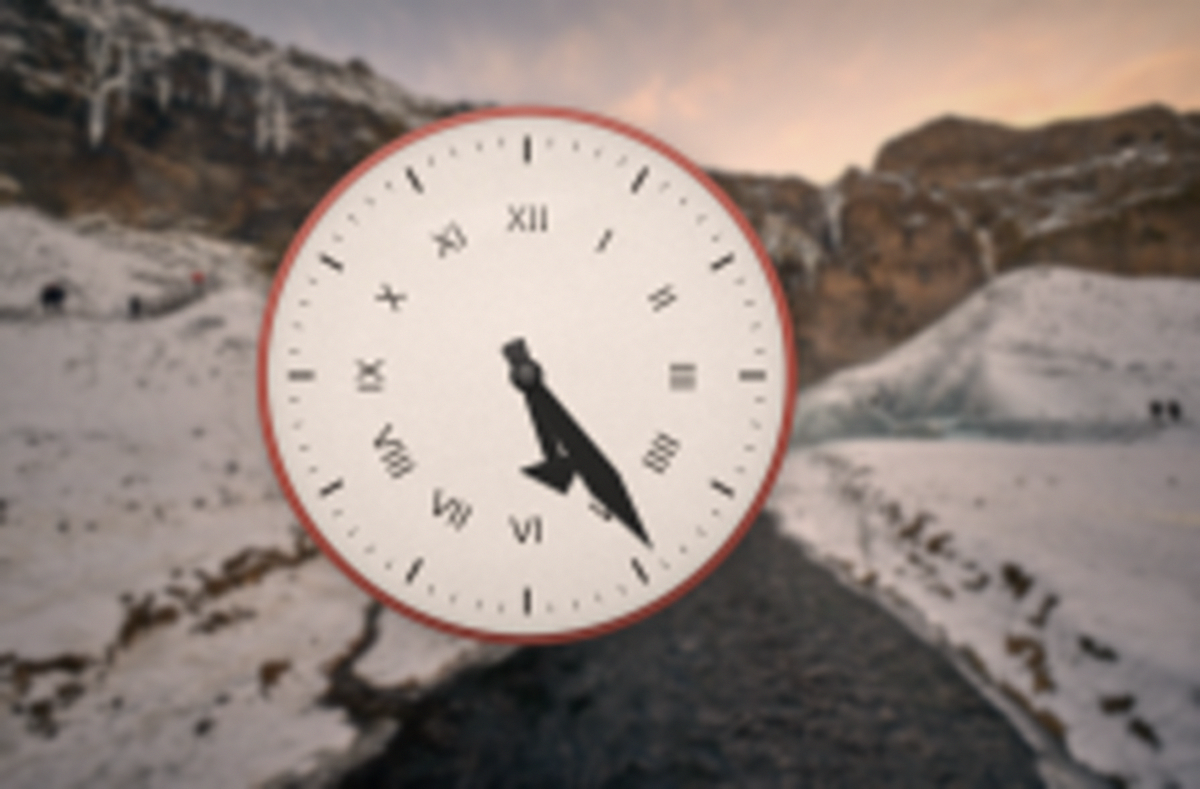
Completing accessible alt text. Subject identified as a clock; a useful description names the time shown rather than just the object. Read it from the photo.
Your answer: 5:24
